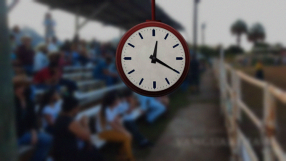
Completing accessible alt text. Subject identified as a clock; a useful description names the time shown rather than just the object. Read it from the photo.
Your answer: 12:20
